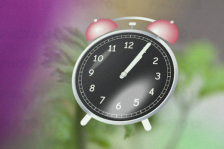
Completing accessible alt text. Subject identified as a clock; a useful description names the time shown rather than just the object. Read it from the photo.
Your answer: 1:05
